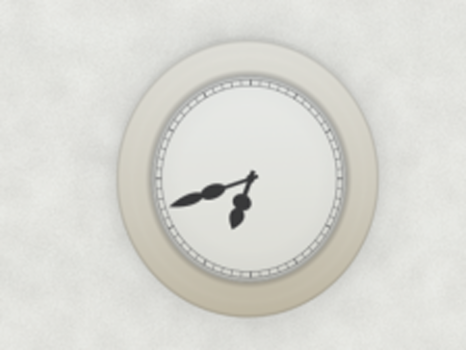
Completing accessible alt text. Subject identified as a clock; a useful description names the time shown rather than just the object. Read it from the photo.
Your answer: 6:42
